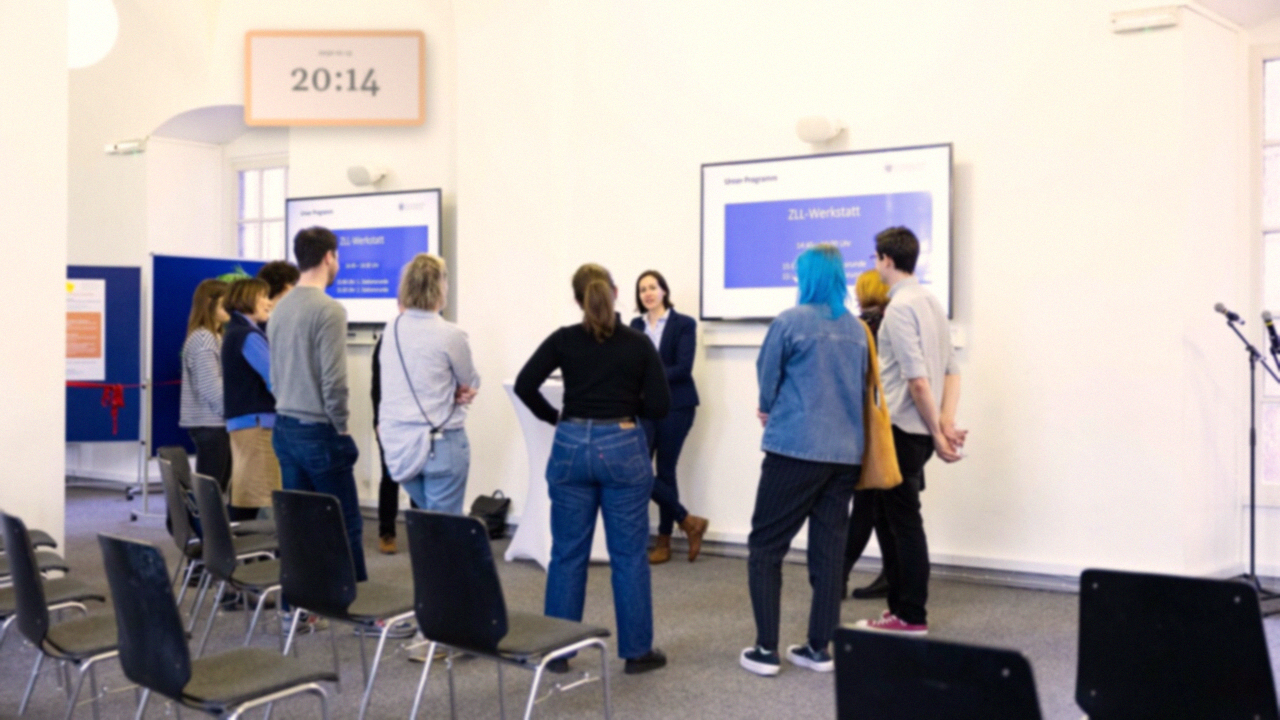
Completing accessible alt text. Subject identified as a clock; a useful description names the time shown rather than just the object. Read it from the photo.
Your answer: 20:14
